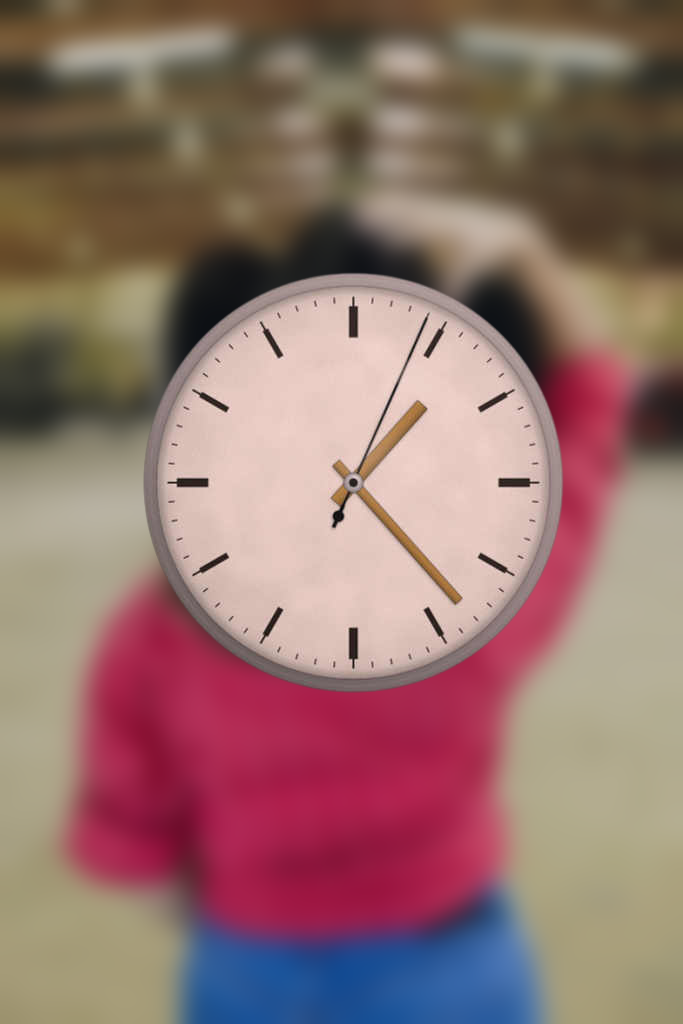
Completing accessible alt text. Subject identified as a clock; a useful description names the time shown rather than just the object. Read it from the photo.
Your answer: 1:23:04
